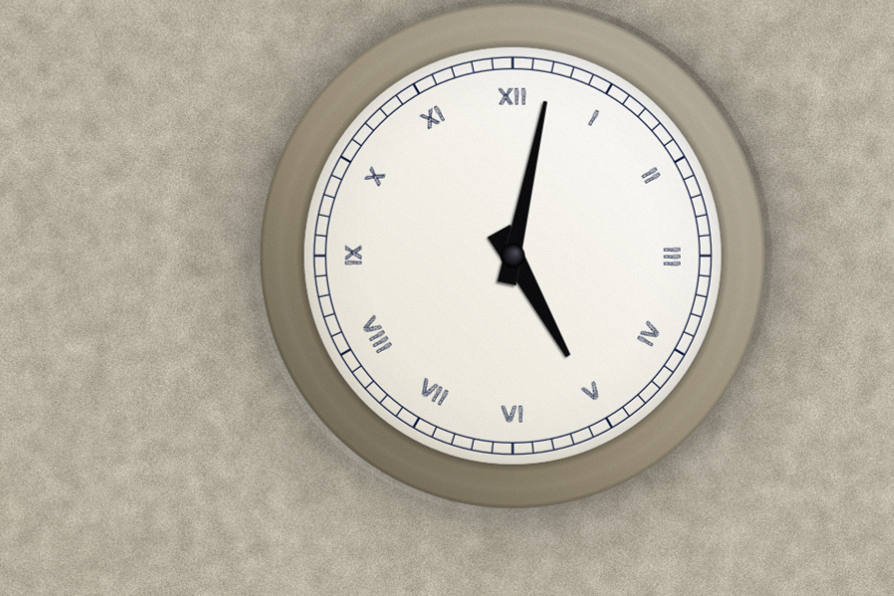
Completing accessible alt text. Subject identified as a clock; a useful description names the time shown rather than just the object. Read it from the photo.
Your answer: 5:02
